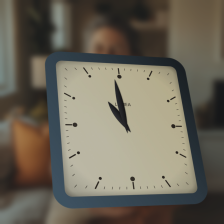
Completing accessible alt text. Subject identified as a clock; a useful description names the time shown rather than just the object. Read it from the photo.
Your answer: 10:59
